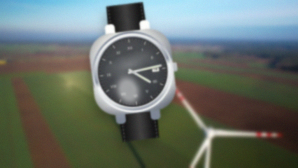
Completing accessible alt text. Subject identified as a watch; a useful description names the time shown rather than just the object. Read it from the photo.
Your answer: 4:14
